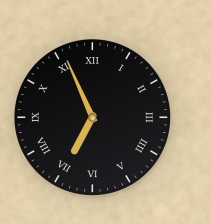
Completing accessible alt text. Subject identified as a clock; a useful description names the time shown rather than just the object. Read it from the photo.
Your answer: 6:56
